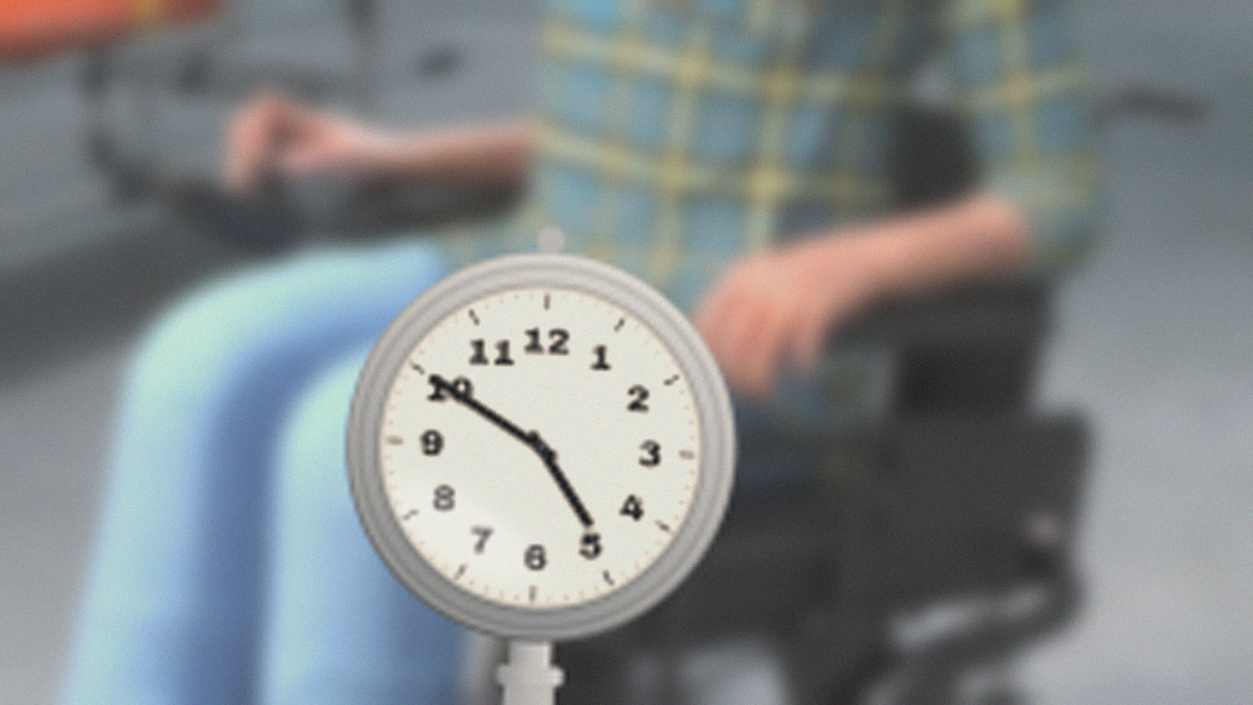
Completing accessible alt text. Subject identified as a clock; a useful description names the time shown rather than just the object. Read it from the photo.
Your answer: 4:50
